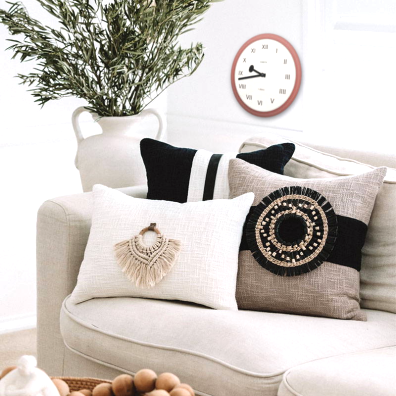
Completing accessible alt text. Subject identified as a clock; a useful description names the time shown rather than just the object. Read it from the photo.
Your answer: 9:43
